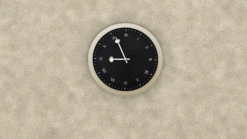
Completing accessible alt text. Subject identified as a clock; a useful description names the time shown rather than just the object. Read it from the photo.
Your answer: 8:56
